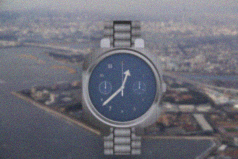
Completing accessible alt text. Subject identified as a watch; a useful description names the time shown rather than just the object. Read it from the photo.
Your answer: 12:38
